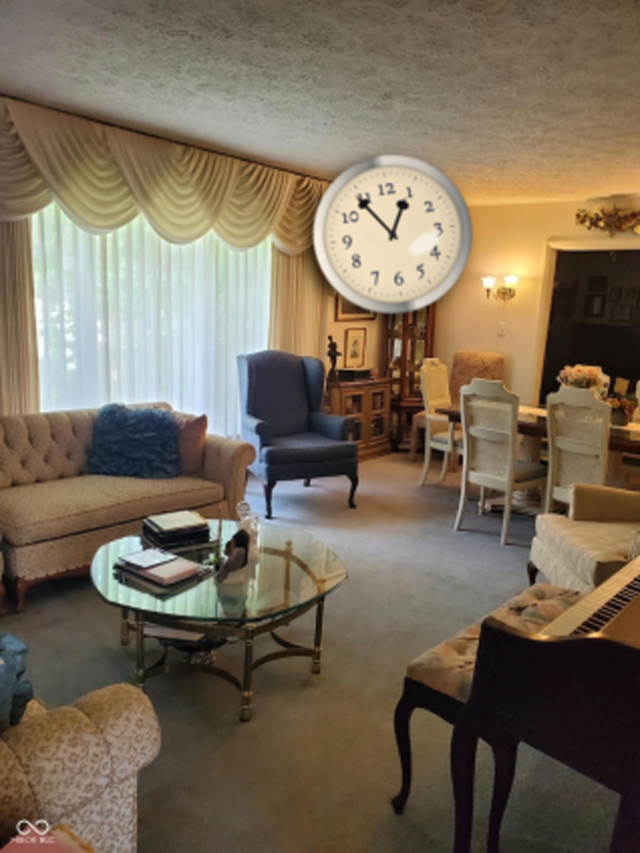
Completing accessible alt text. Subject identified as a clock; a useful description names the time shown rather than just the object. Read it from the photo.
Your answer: 12:54
